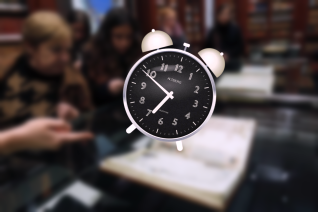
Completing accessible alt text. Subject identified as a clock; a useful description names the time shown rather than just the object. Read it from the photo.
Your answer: 6:49
